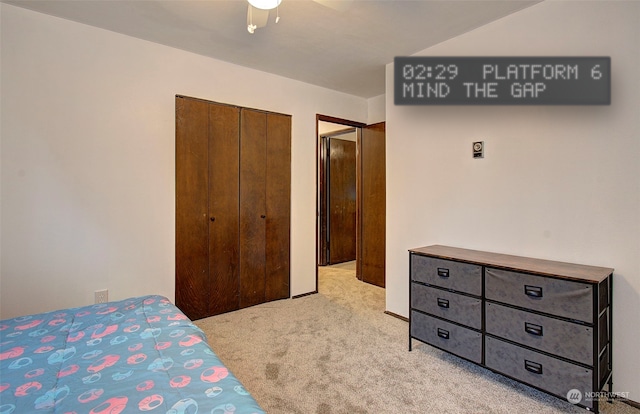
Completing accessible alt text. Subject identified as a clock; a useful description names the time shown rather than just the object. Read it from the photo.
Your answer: 2:29
